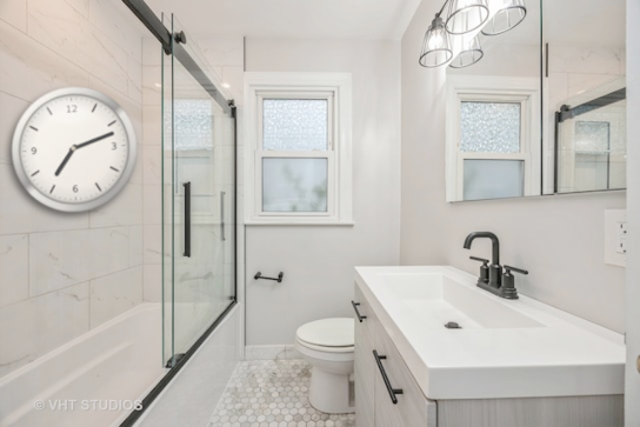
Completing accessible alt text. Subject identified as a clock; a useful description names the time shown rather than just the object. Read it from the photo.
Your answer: 7:12
